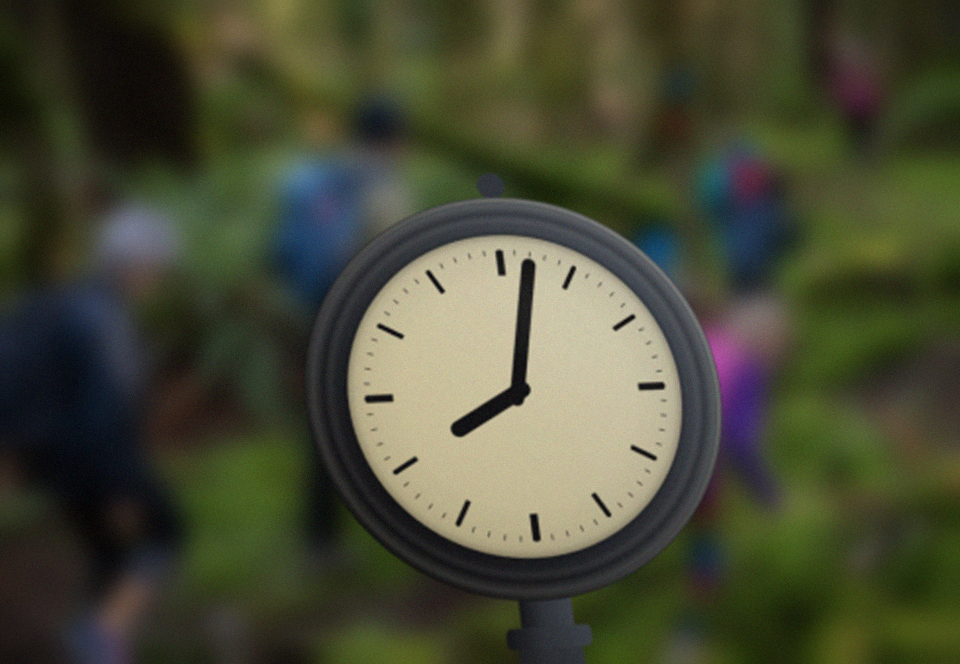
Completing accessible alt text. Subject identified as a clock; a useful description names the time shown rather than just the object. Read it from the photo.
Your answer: 8:02
